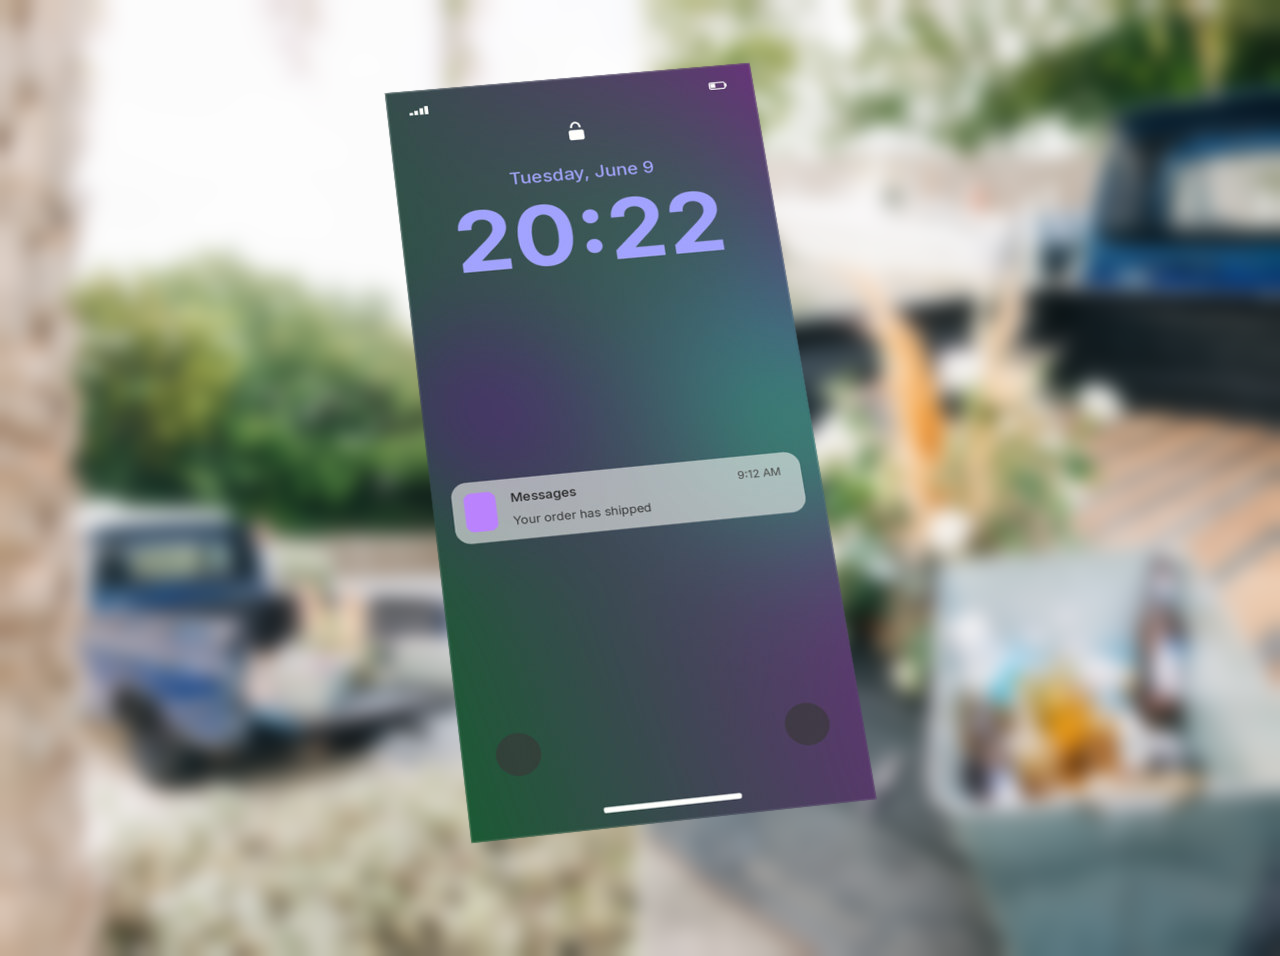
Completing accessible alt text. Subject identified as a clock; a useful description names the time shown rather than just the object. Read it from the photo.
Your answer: 20:22
